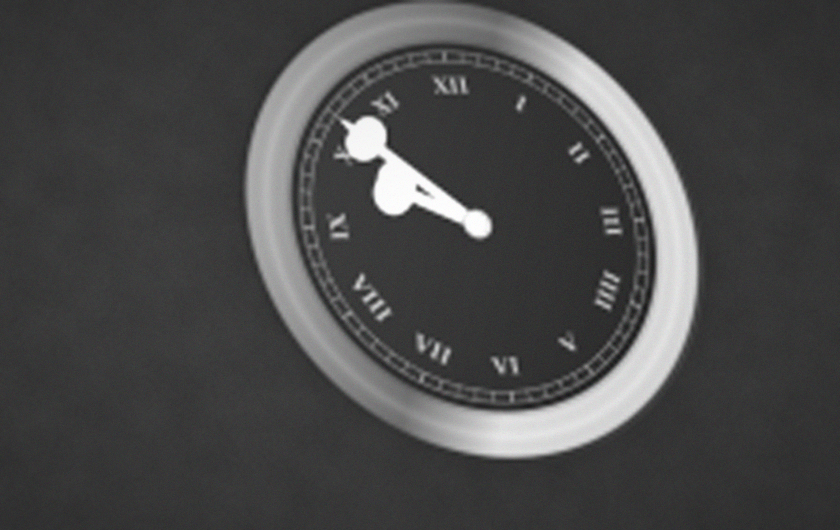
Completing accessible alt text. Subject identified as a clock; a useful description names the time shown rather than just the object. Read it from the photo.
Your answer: 9:52
